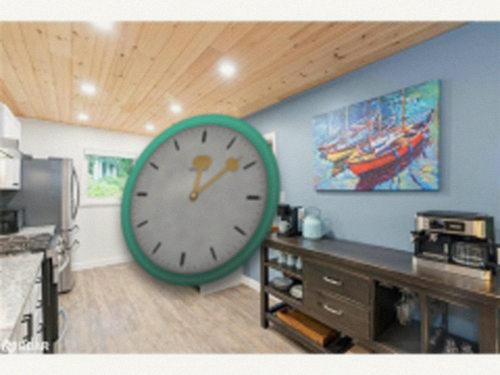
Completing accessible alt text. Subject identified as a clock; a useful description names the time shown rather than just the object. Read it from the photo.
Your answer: 12:08
